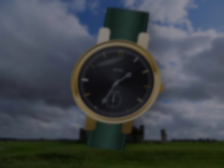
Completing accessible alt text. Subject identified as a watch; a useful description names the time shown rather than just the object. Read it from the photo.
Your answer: 1:34
